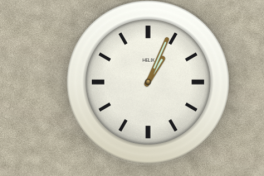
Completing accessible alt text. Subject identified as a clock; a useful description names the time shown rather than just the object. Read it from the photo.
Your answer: 1:04
